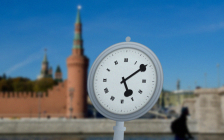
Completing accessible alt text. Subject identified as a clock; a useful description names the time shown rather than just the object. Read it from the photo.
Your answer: 5:09
